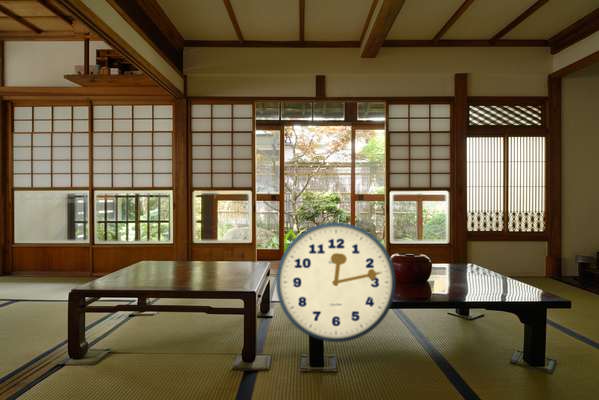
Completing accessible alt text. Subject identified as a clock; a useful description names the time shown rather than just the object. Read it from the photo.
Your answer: 12:13
